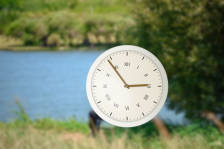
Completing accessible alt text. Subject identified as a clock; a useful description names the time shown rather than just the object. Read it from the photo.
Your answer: 2:54
